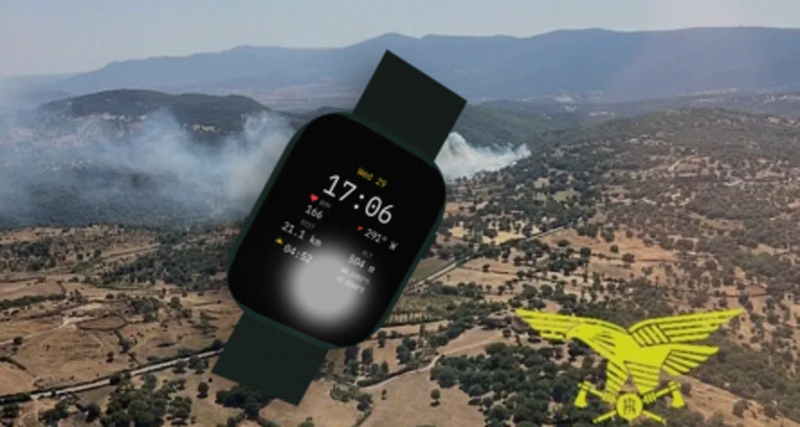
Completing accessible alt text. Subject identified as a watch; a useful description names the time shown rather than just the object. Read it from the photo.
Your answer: 17:06
